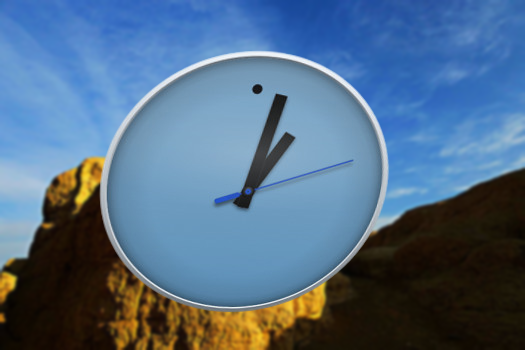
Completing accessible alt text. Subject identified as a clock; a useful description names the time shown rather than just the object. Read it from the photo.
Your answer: 1:02:12
